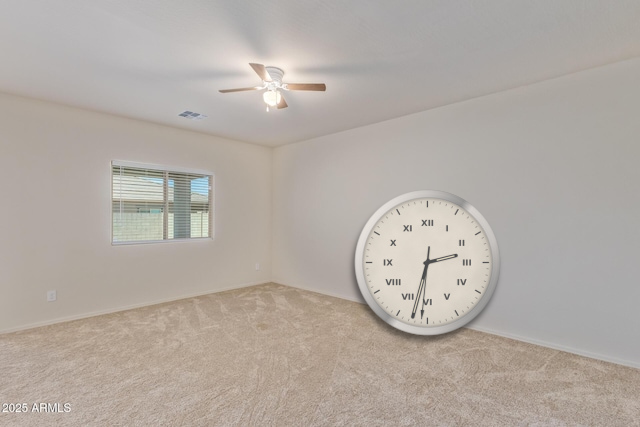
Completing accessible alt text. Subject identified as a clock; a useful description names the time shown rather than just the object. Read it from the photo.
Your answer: 2:32:31
